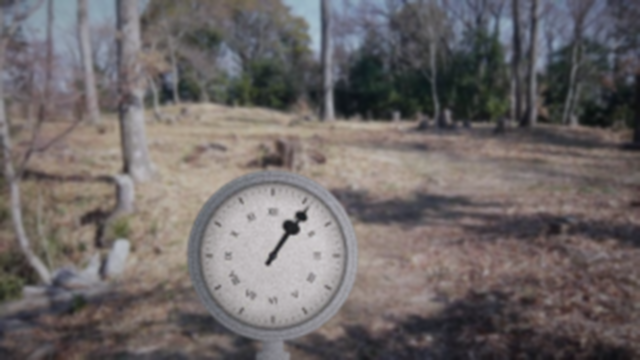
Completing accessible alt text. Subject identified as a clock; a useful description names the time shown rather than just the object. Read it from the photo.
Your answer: 1:06
